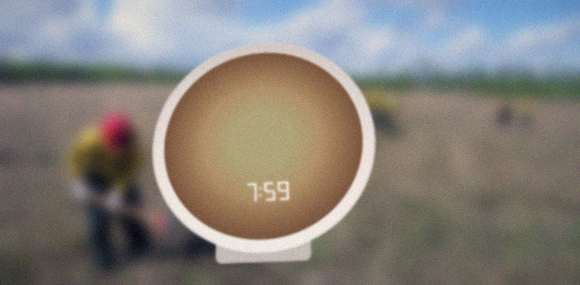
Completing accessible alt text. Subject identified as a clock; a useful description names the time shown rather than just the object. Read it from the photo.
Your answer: 7:59
